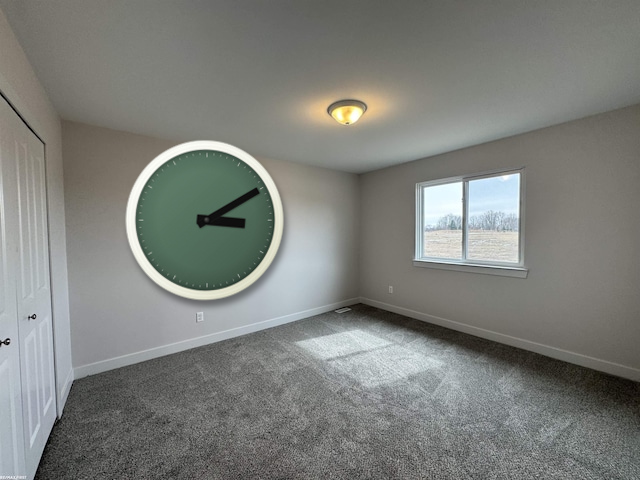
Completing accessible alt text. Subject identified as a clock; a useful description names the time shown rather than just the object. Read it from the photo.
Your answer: 3:10
